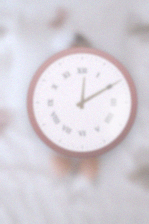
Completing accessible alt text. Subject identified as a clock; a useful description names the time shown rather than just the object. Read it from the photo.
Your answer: 12:10
